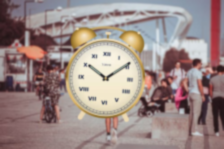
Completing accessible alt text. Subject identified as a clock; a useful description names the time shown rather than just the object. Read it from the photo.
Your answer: 10:09
